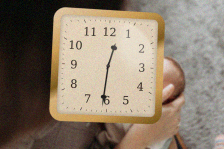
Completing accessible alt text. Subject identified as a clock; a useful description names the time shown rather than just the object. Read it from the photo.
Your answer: 12:31
